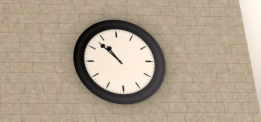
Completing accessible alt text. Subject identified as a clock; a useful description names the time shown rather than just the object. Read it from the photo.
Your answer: 10:53
